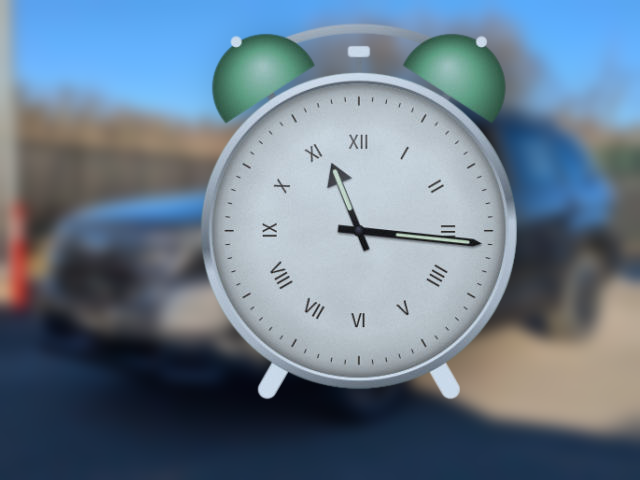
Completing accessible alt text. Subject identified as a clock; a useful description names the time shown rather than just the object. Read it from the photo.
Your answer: 11:16
